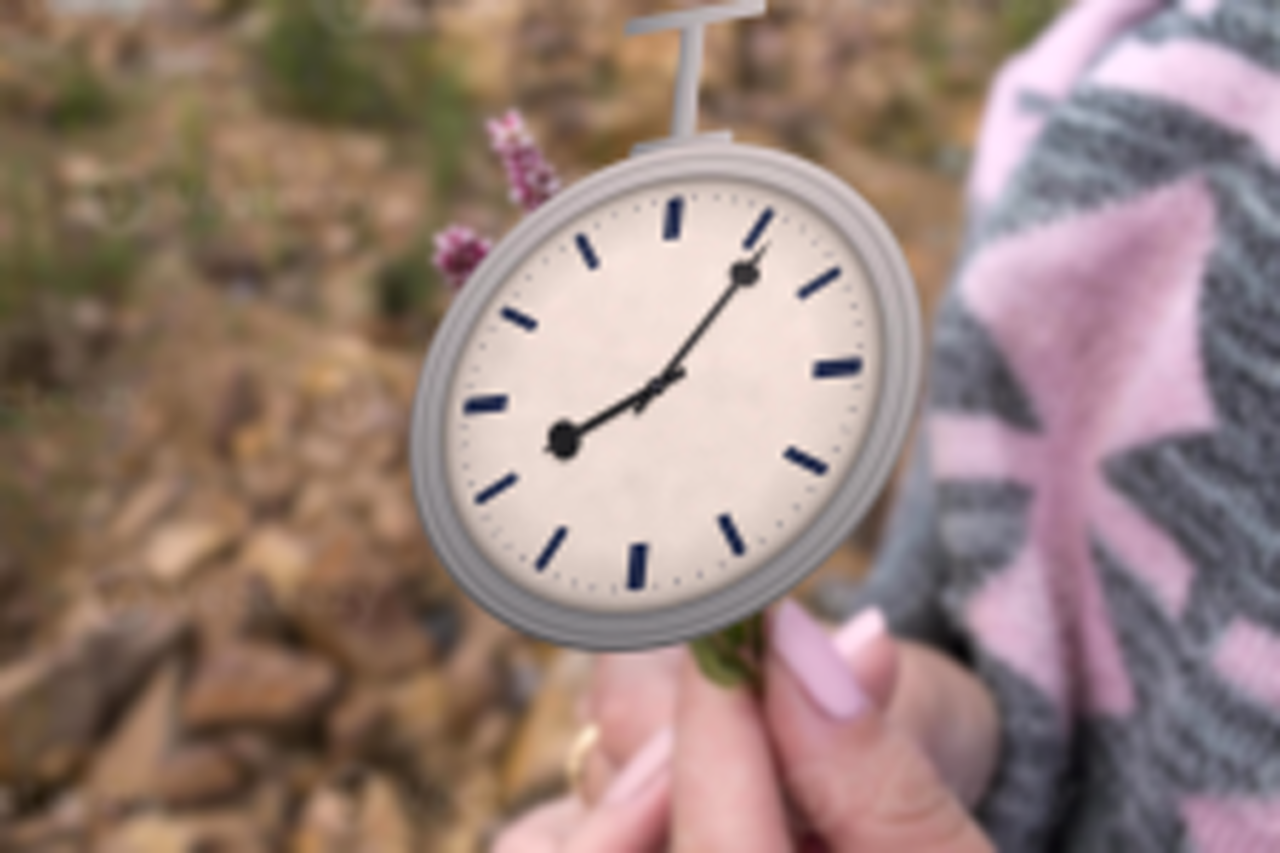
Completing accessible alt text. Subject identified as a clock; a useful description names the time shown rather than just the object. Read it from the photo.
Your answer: 8:06
